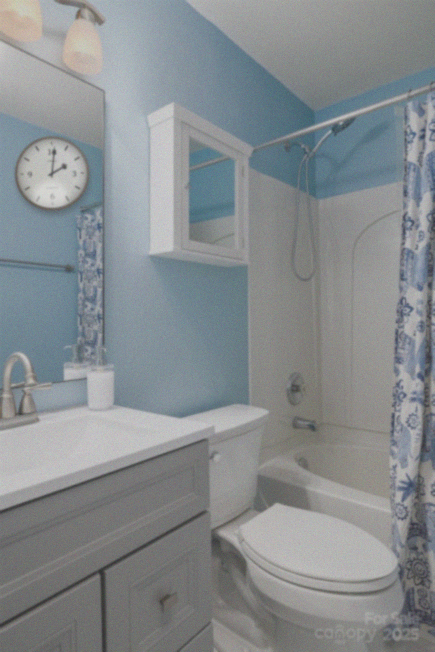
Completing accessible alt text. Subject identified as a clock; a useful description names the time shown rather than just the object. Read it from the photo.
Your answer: 2:01
